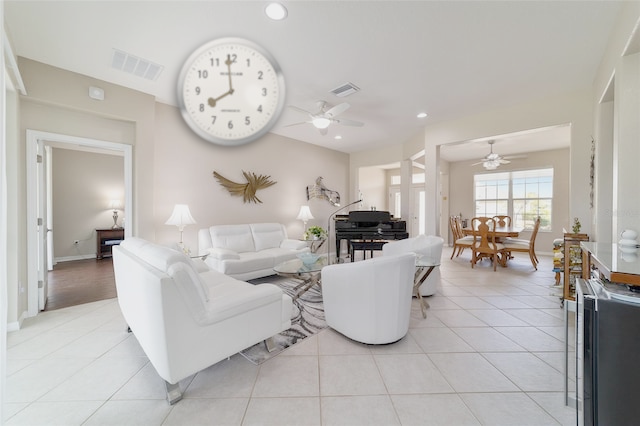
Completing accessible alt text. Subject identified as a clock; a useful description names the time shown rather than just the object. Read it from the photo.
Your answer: 7:59
